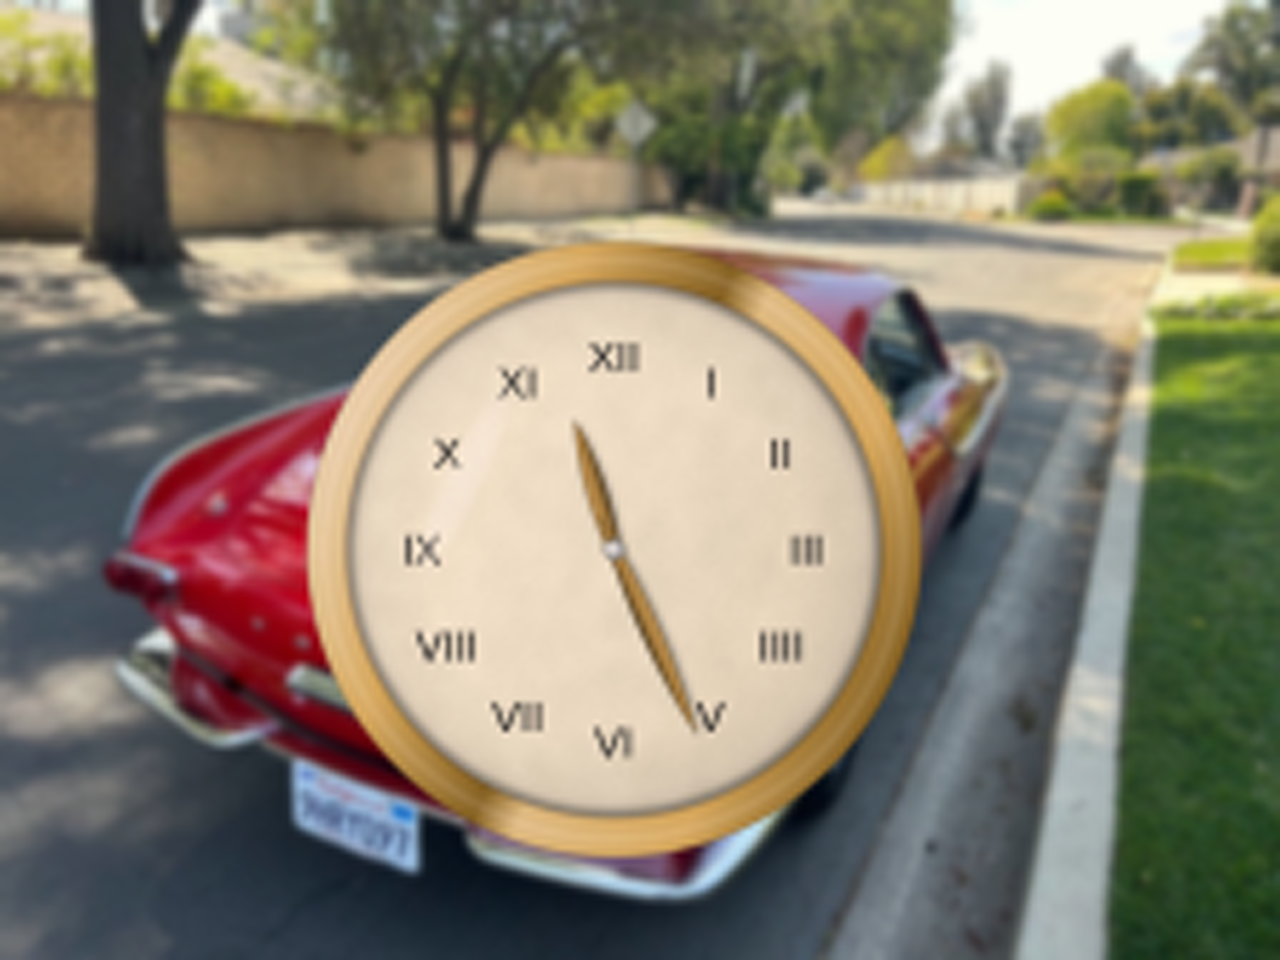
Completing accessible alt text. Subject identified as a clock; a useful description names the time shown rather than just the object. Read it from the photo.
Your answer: 11:26
